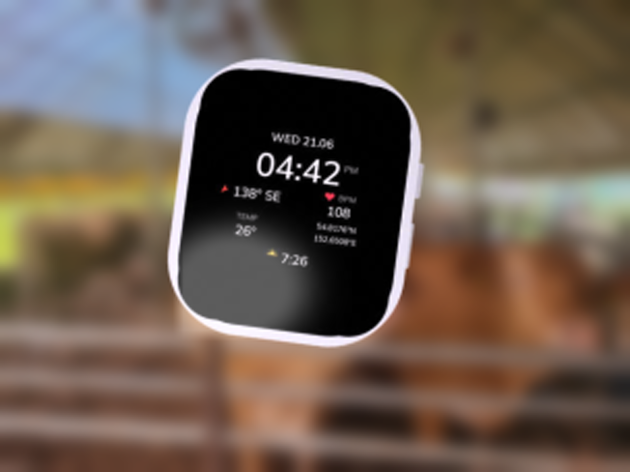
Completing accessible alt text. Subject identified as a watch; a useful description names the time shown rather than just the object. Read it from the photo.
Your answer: 4:42
